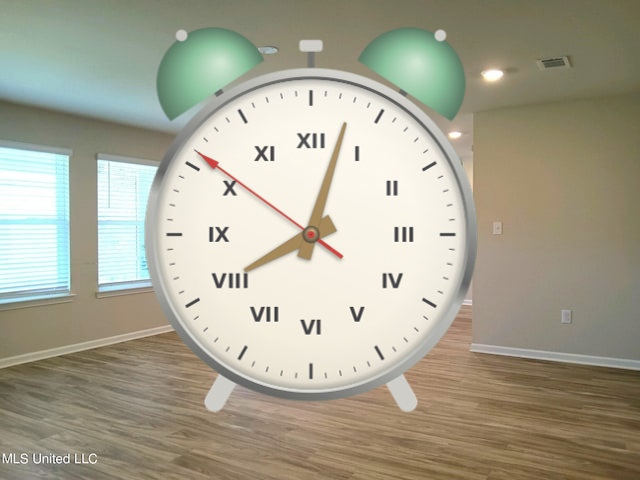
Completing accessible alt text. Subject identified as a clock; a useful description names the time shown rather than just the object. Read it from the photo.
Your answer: 8:02:51
